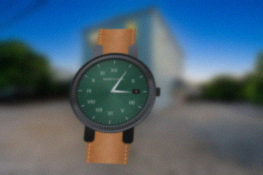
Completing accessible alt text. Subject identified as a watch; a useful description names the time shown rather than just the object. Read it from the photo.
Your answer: 3:05
